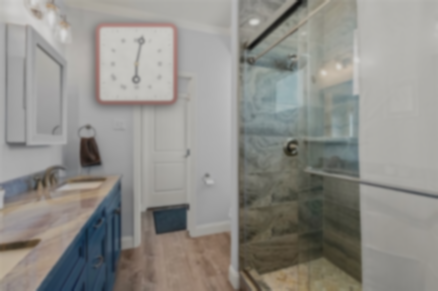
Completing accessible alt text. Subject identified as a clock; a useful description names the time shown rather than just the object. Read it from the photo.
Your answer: 6:02
